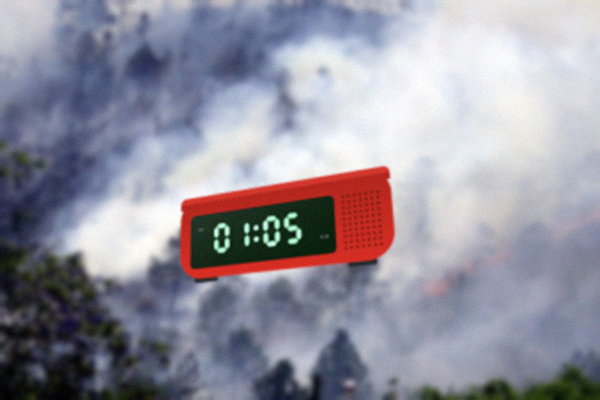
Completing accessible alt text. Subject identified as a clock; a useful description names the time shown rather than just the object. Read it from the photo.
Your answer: 1:05
